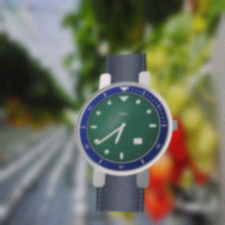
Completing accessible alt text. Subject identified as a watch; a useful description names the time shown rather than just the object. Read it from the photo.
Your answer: 6:39
